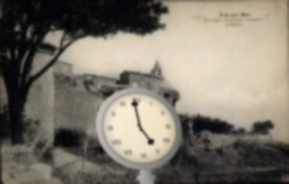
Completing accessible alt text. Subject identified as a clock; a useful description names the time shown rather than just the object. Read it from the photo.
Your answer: 4:59
